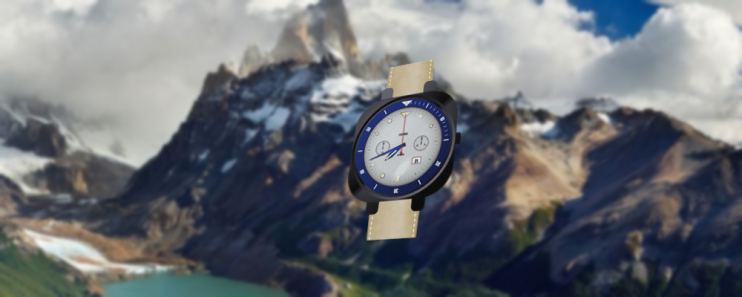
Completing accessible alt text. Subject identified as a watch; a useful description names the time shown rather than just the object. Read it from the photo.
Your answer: 7:42
